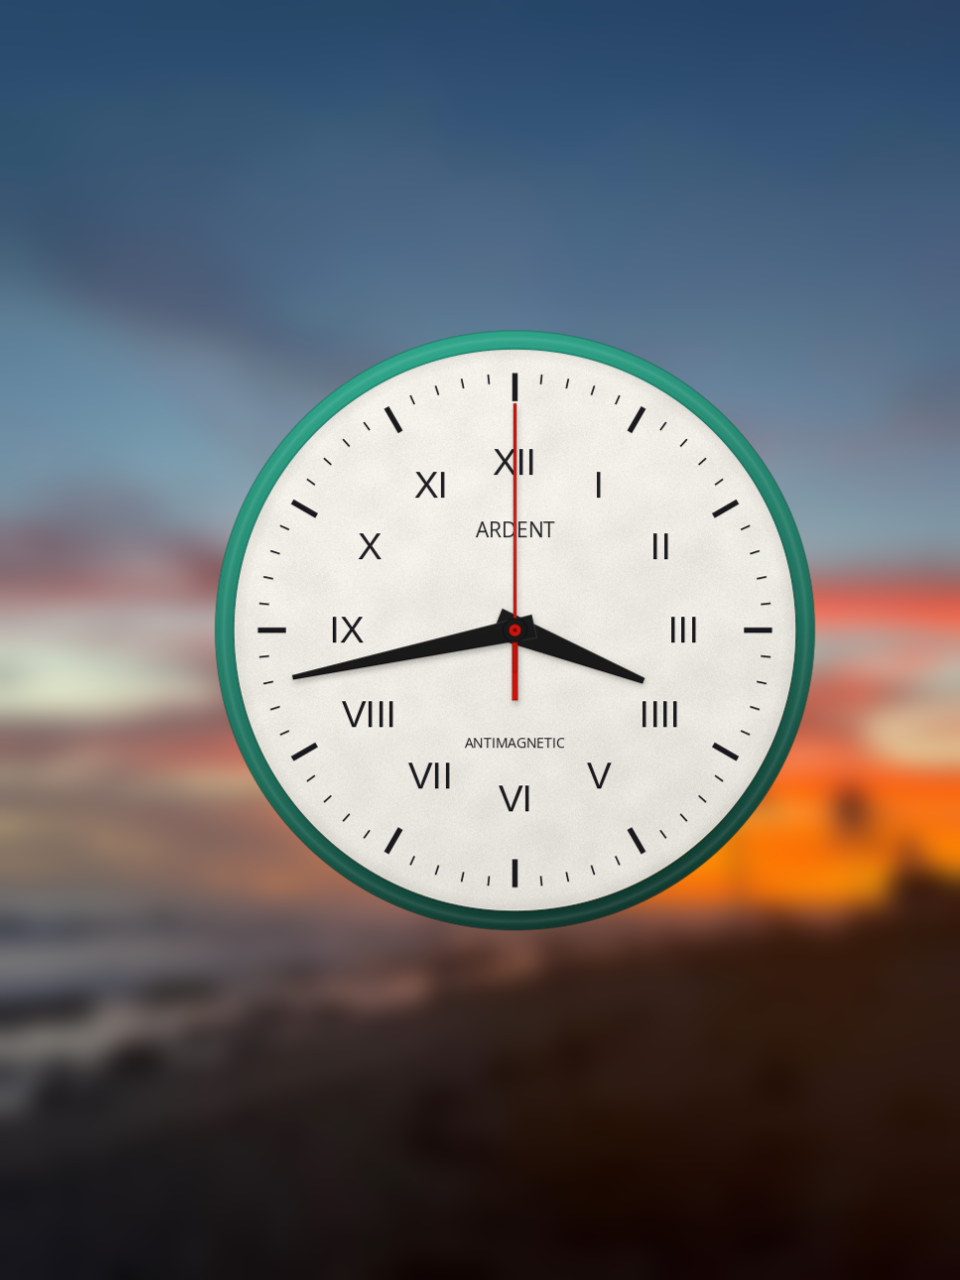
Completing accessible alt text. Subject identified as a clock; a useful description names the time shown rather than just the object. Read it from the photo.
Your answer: 3:43:00
